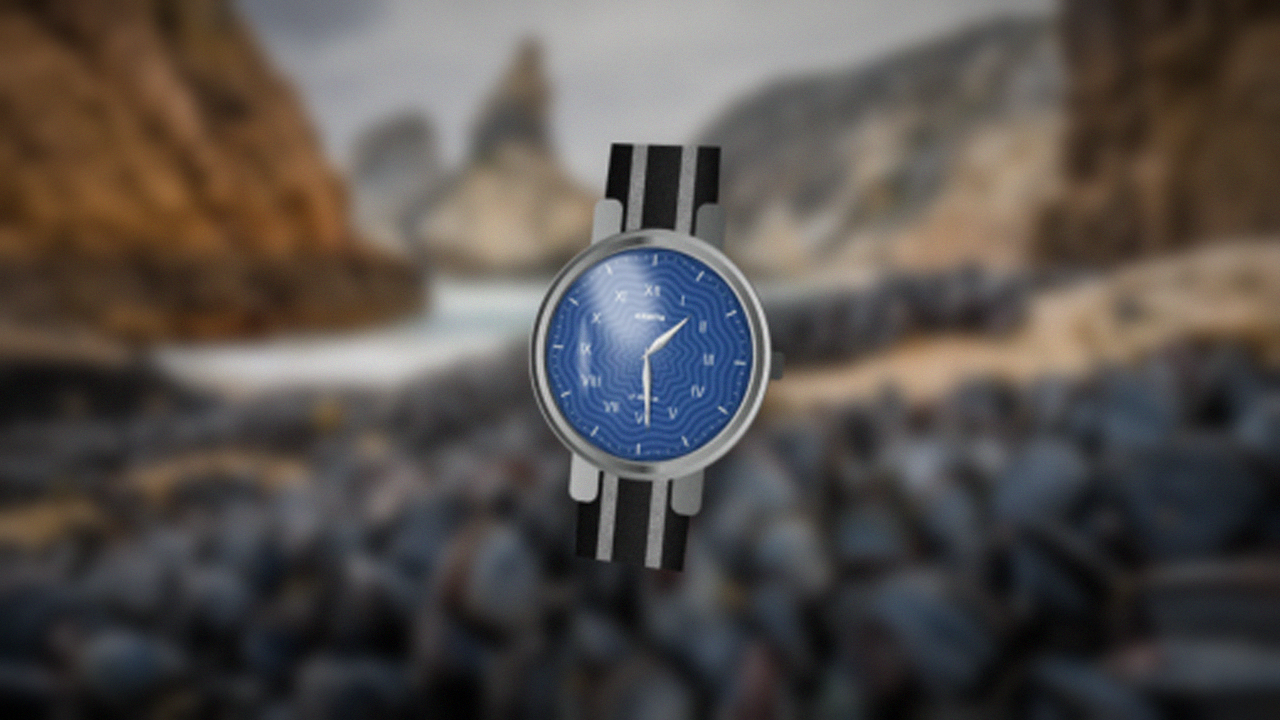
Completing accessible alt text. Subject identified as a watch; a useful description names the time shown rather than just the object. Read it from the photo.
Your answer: 1:29
